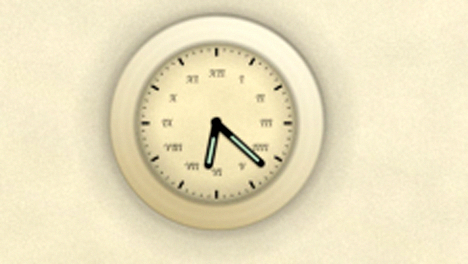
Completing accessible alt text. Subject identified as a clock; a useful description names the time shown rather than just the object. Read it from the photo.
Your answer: 6:22
